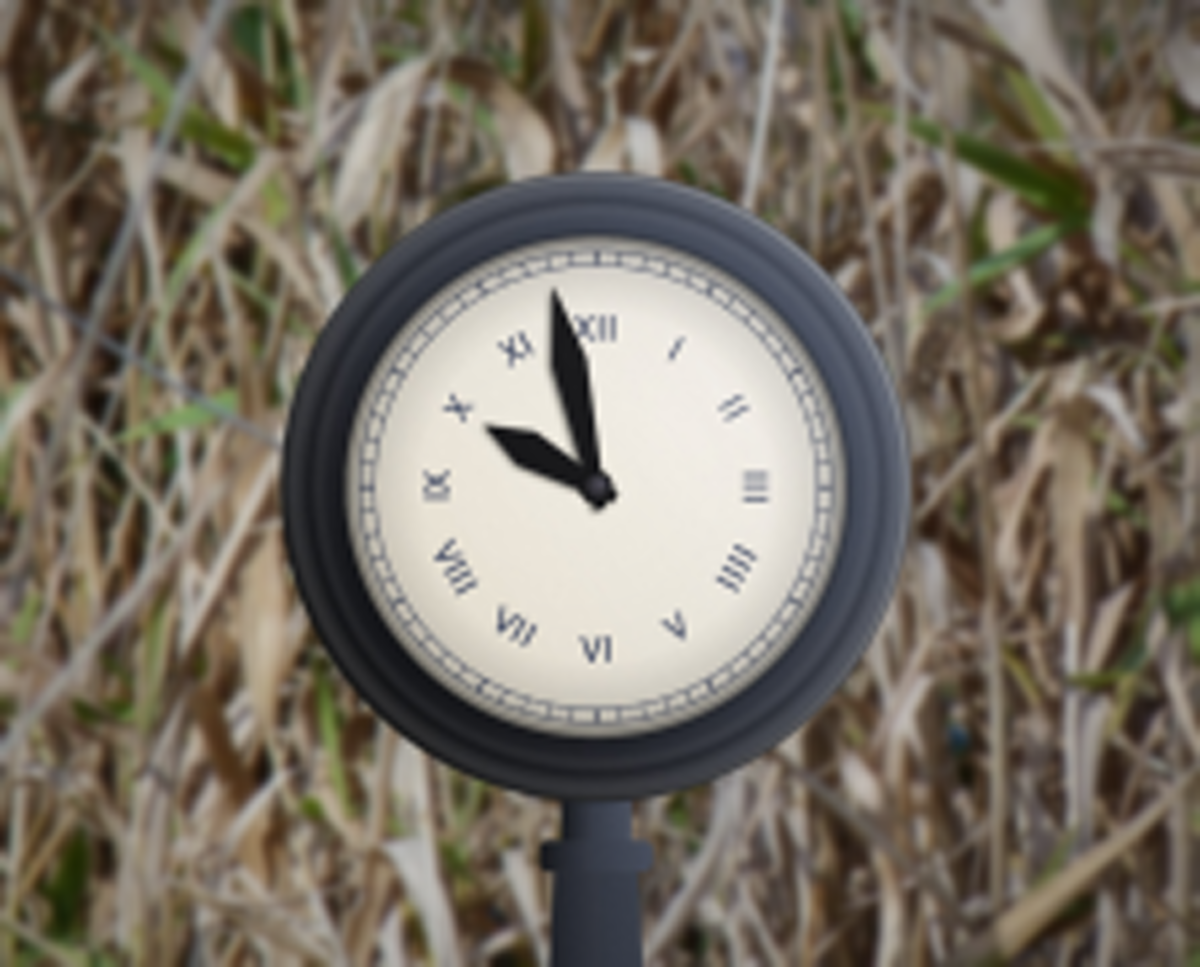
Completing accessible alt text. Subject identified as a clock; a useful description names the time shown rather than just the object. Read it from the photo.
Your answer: 9:58
